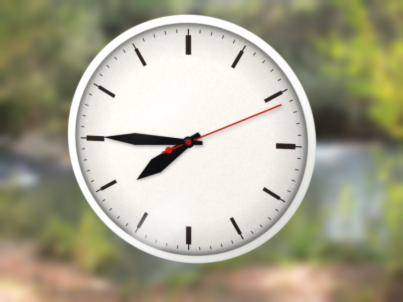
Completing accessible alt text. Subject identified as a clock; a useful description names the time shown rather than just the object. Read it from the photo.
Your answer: 7:45:11
